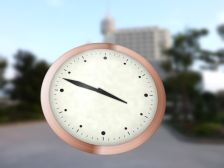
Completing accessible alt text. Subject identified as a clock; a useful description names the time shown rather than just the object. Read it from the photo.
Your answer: 3:48
